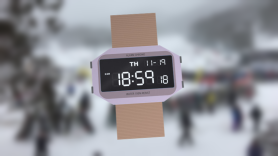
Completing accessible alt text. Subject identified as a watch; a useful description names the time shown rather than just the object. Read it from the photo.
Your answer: 18:59:18
